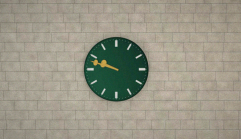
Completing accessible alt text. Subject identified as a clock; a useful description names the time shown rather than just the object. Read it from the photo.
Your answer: 9:48
